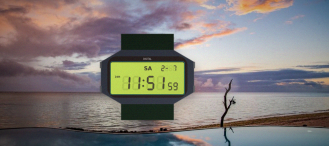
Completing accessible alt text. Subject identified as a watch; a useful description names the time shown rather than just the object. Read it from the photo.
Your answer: 11:51:59
